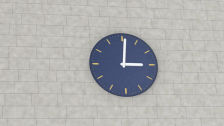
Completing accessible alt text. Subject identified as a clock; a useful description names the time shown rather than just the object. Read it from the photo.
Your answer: 3:01
